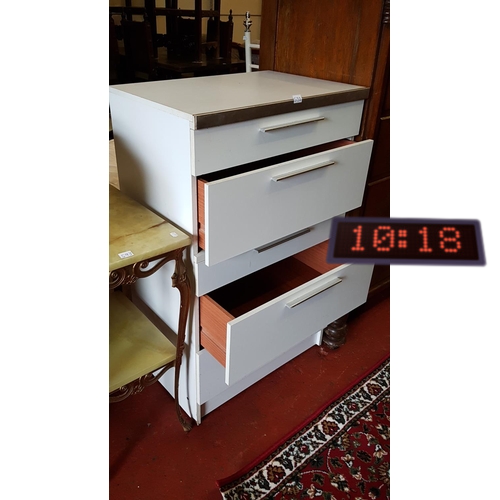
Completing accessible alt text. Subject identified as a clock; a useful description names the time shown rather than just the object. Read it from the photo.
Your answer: 10:18
